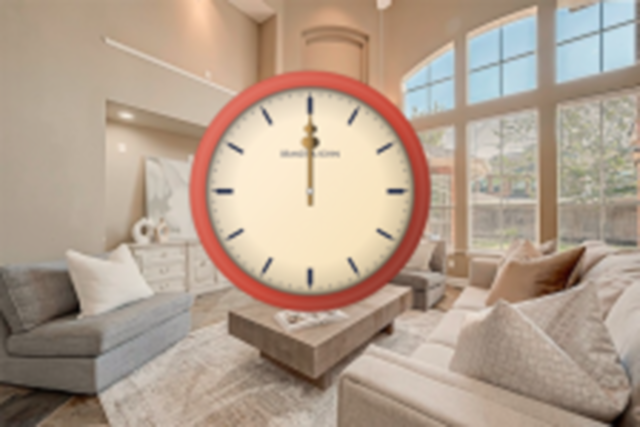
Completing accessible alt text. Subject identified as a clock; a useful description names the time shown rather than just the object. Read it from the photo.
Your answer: 12:00
